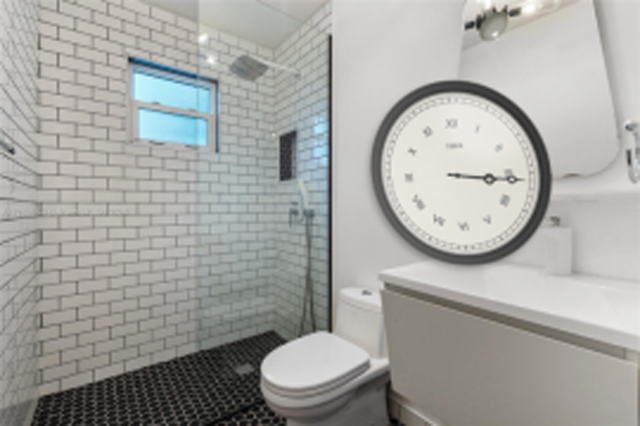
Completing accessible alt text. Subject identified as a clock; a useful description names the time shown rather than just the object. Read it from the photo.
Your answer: 3:16
